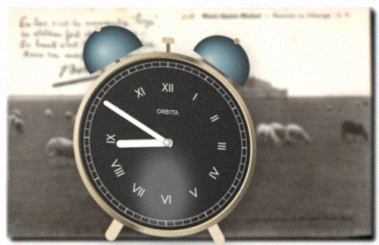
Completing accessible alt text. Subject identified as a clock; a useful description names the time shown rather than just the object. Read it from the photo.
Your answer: 8:50
